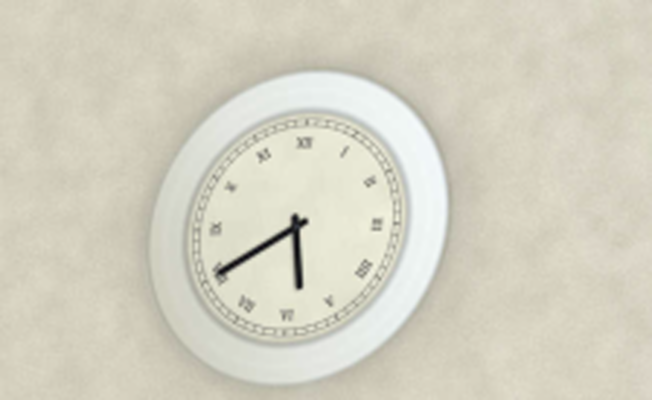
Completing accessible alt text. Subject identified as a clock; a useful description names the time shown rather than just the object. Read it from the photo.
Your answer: 5:40
